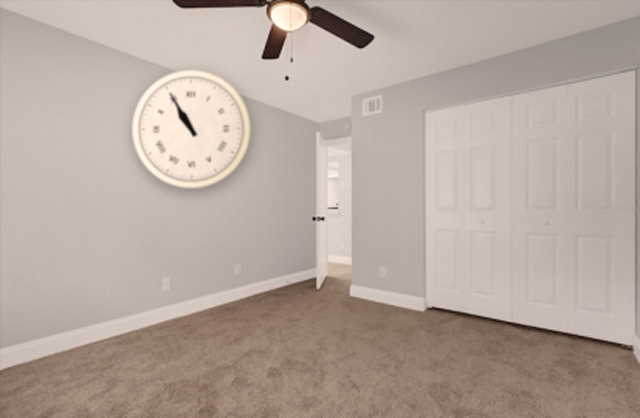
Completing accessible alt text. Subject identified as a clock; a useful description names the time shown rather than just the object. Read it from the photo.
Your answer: 10:55
